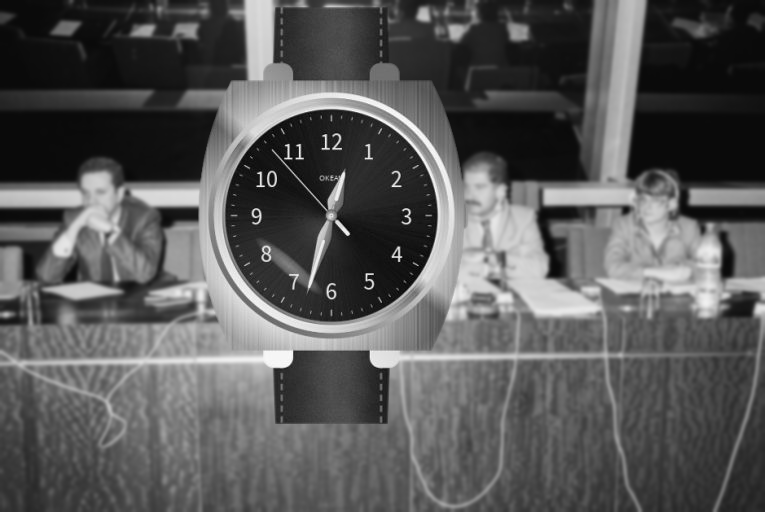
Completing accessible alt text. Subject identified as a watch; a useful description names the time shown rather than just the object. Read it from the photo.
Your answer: 12:32:53
